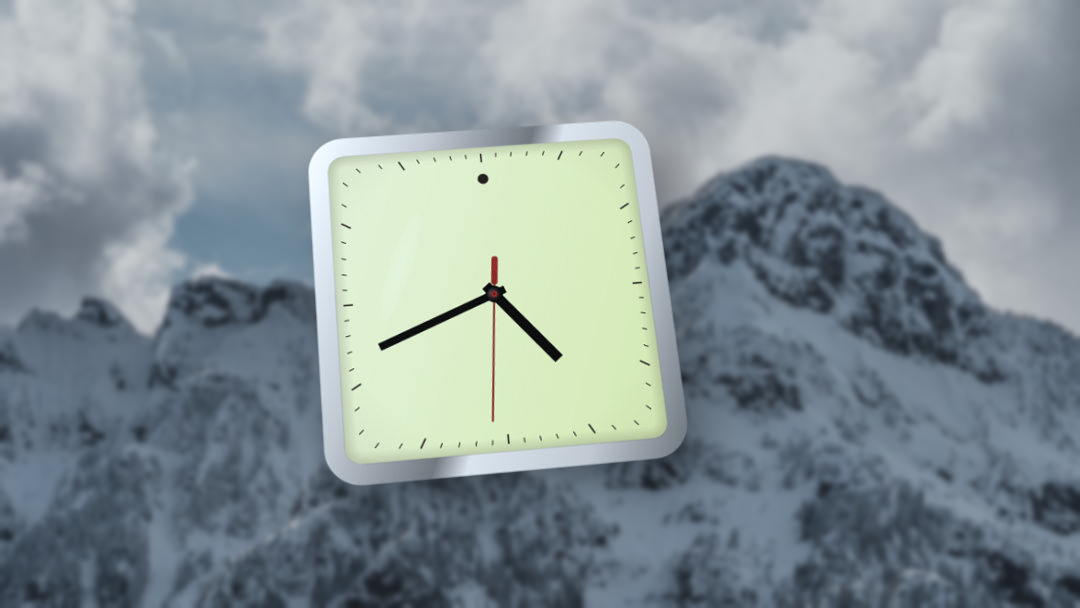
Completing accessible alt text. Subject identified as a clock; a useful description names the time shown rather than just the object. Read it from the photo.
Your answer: 4:41:31
